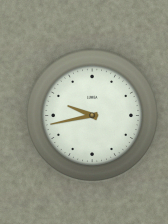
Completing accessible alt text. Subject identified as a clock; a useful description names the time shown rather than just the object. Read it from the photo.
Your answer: 9:43
